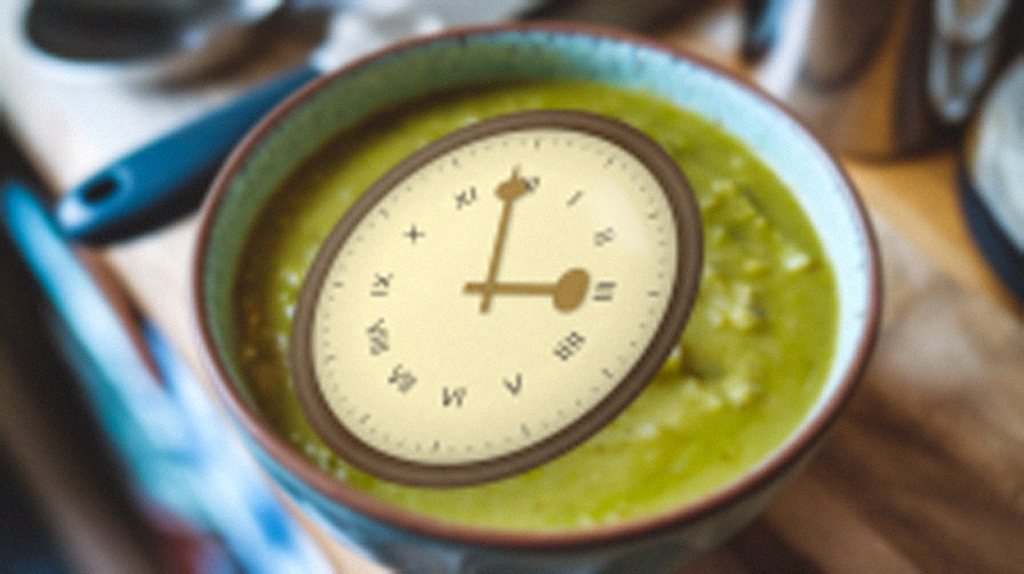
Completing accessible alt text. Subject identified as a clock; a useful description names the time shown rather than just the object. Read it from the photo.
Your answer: 2:59
